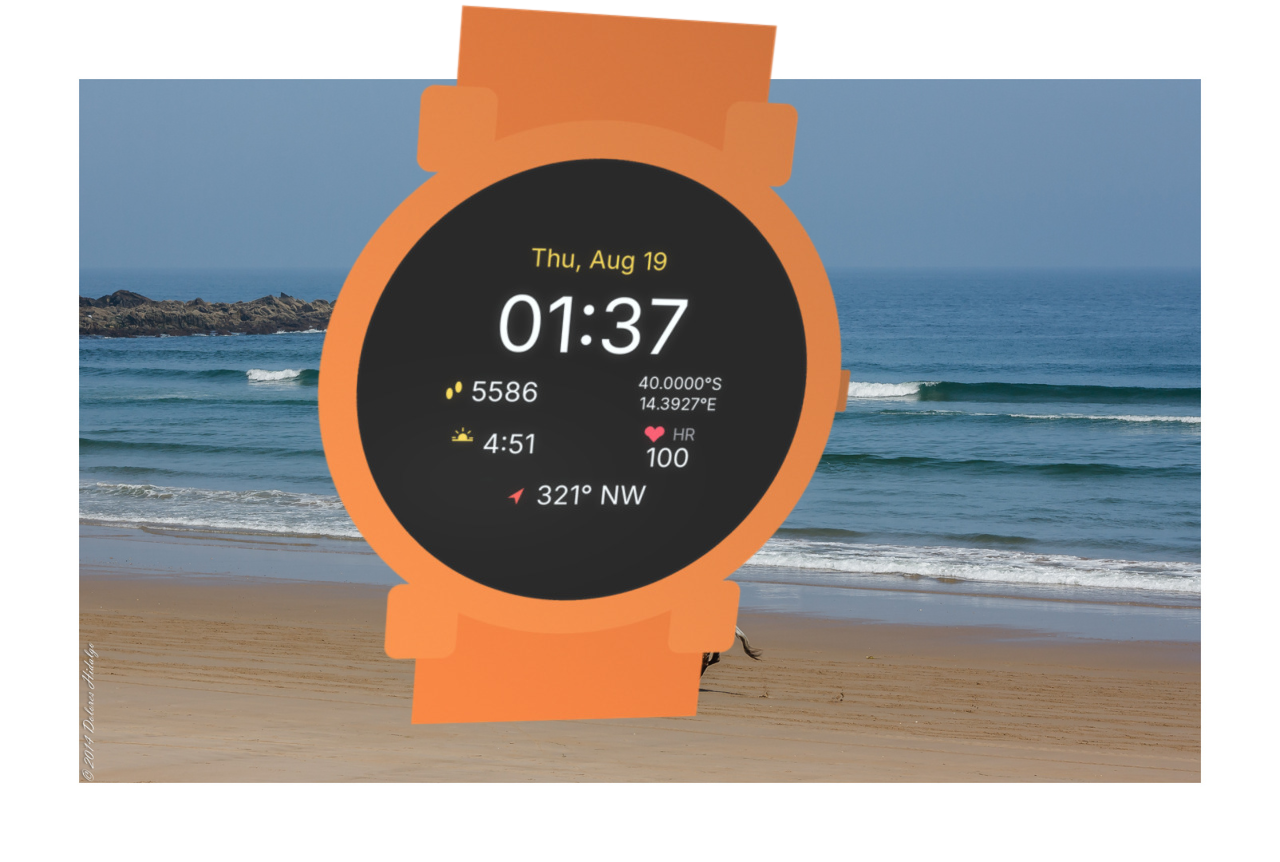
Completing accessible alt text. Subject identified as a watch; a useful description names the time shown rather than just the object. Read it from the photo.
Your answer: 1:37
